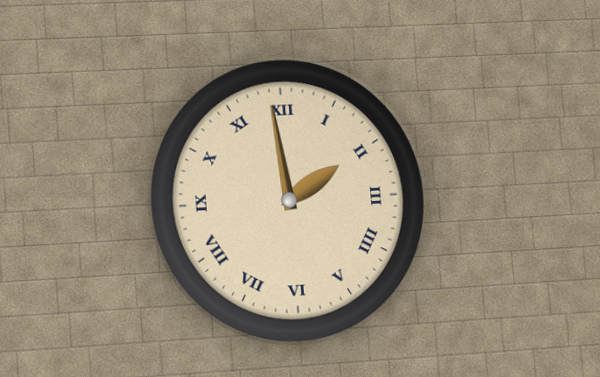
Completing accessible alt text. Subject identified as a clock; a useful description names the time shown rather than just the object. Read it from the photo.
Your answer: 1:59
